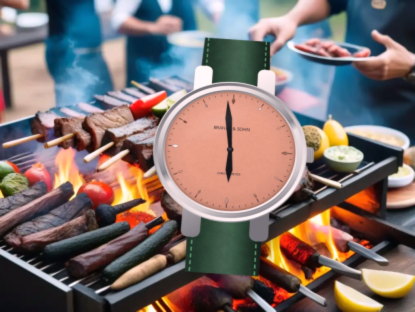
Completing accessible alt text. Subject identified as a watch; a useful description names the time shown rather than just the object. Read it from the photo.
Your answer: 5:59
